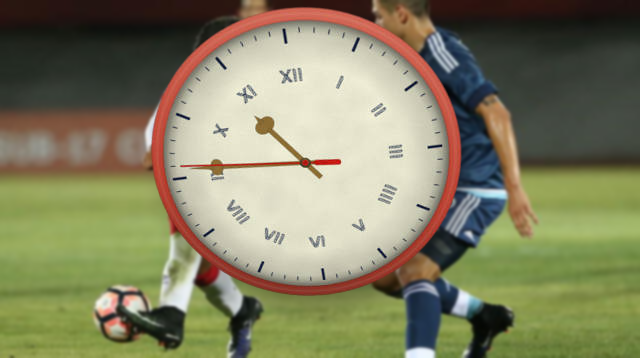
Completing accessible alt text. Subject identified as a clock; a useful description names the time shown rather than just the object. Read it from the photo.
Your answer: 10:45:46
